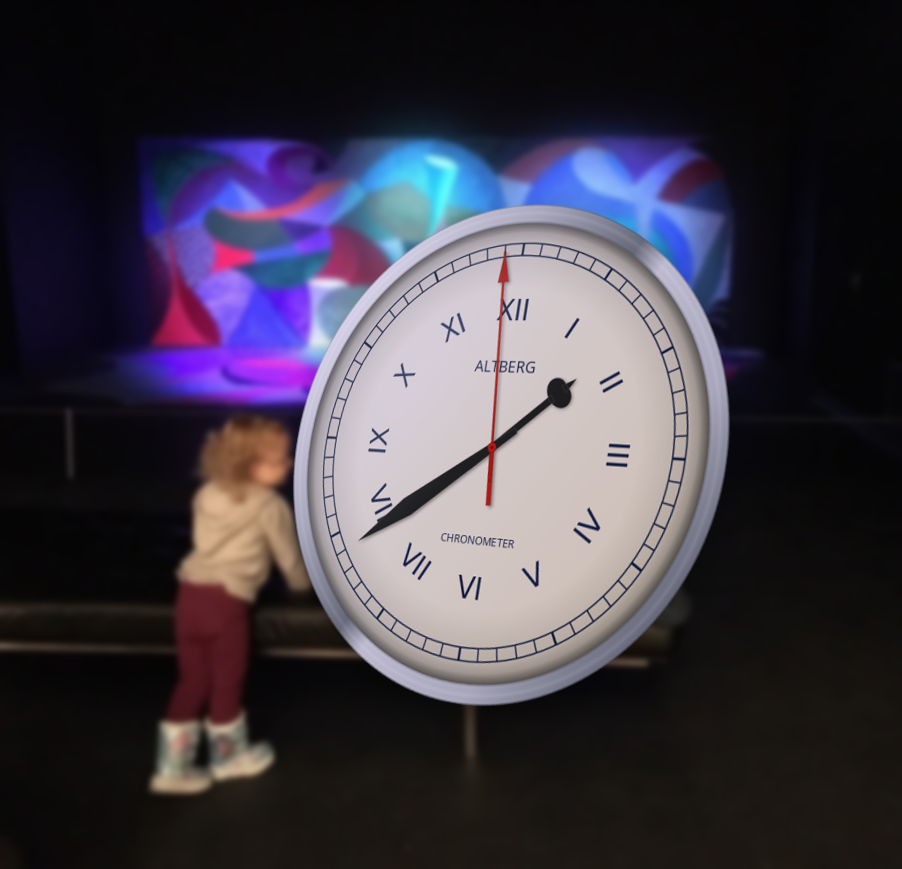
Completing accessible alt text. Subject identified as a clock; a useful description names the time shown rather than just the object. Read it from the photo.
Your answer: 1:38:59
